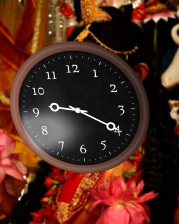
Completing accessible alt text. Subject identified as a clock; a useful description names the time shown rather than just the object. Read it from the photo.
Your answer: 9:20
